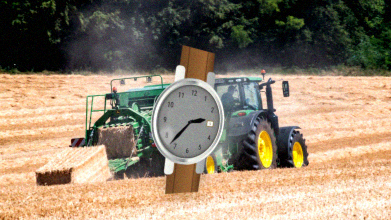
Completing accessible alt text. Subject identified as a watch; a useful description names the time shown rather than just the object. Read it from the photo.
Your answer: 2:37
